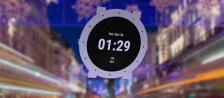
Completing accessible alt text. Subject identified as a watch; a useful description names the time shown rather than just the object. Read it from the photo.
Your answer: 1:29
